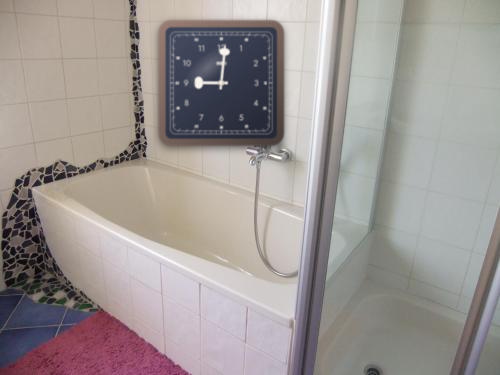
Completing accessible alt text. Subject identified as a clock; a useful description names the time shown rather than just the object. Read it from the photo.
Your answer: 9:01
